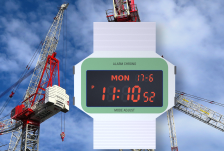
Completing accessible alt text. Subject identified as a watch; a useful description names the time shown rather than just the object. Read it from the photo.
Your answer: 11:10:52
